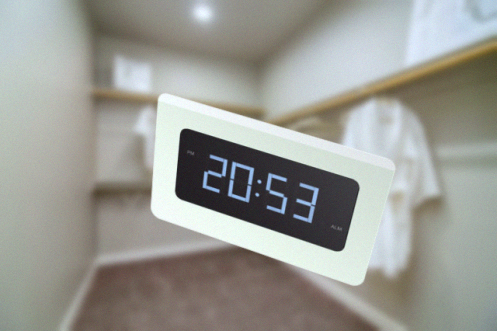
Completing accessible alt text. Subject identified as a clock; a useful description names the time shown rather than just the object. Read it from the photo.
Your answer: 20:53
